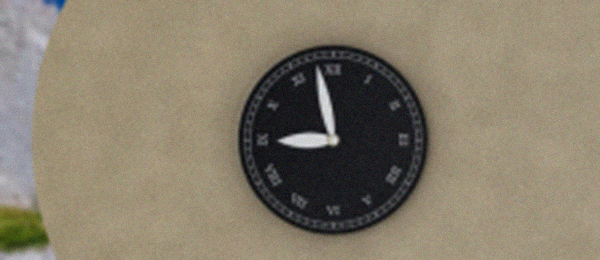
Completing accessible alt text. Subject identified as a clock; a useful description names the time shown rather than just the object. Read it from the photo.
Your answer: 8:58
